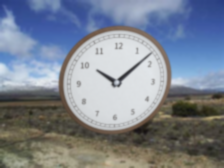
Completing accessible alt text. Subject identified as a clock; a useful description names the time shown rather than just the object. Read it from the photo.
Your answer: 10:08
